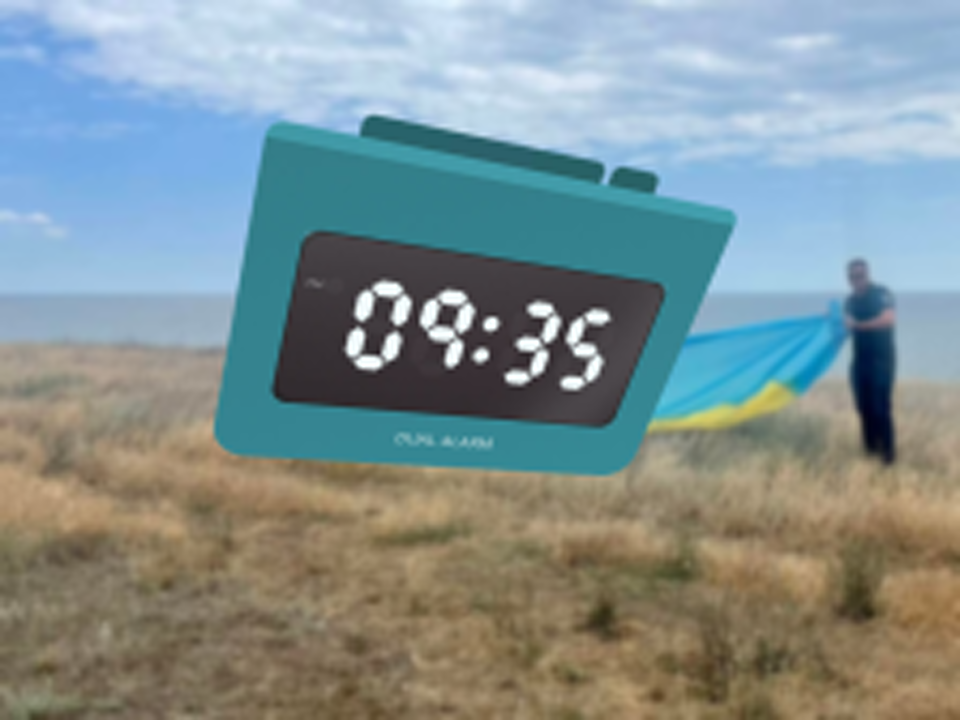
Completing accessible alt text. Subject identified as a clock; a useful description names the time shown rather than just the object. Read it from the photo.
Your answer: 9:35
